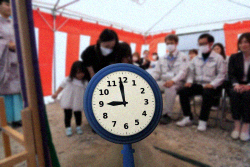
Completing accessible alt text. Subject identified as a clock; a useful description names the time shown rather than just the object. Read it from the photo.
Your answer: 8:59
